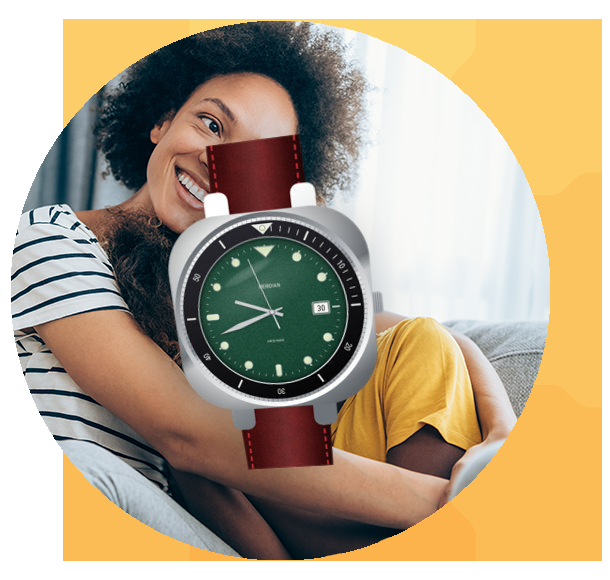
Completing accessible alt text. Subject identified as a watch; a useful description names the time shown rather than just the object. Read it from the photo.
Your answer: 9:41:57
